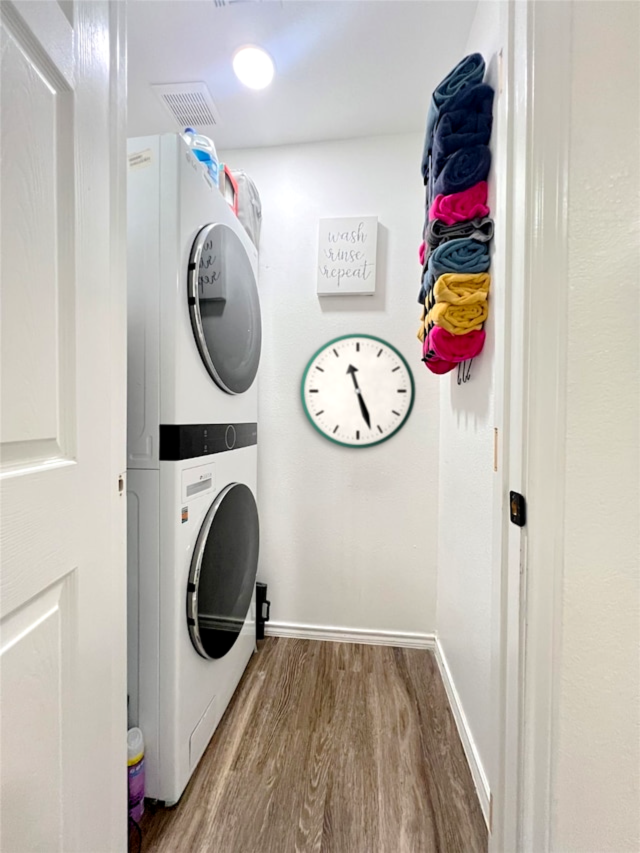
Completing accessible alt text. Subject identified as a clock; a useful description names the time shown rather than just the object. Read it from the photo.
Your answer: 11:27
